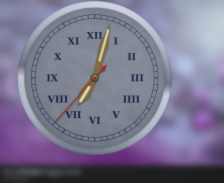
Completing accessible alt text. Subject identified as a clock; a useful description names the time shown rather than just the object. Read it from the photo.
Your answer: 7:02:37
